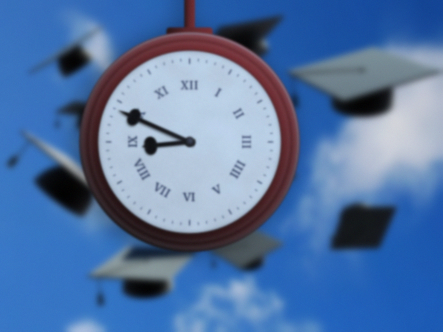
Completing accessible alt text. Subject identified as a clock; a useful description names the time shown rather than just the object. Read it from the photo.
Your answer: 8:49
